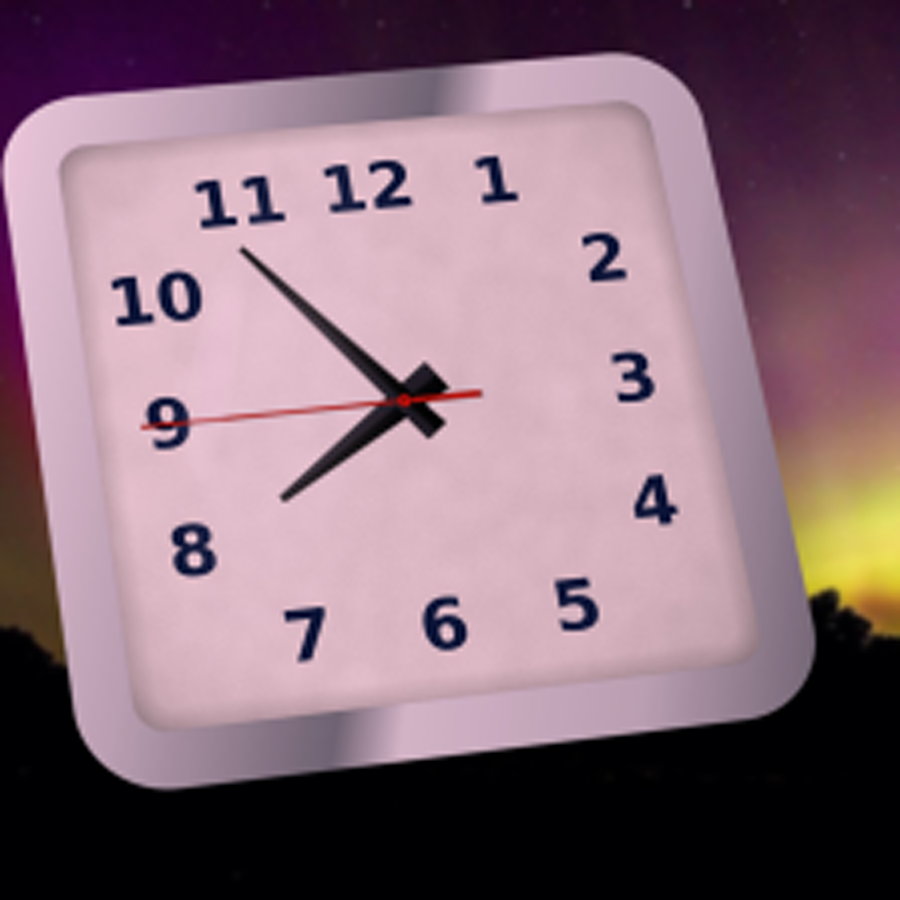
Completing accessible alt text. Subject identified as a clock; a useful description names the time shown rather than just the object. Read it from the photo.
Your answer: 7:53:45
